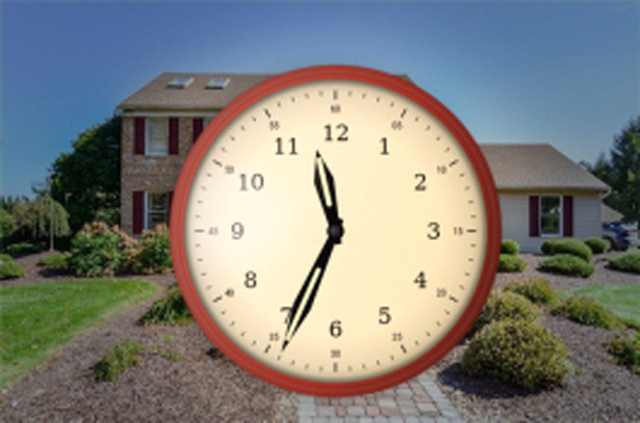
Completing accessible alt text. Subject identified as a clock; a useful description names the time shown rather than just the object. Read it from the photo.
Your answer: 11:34
